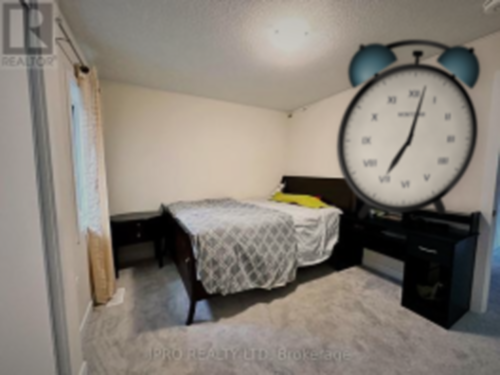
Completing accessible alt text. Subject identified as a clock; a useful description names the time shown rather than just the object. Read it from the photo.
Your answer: 7:02
